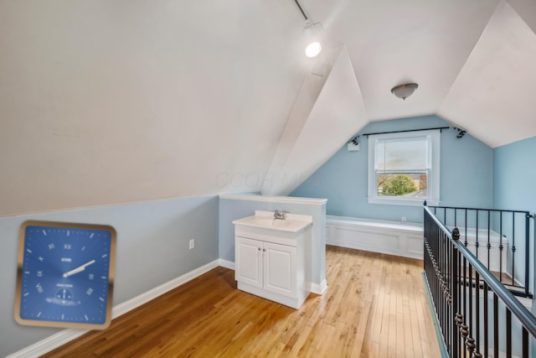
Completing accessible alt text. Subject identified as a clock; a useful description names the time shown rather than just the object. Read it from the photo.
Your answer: 2:10
